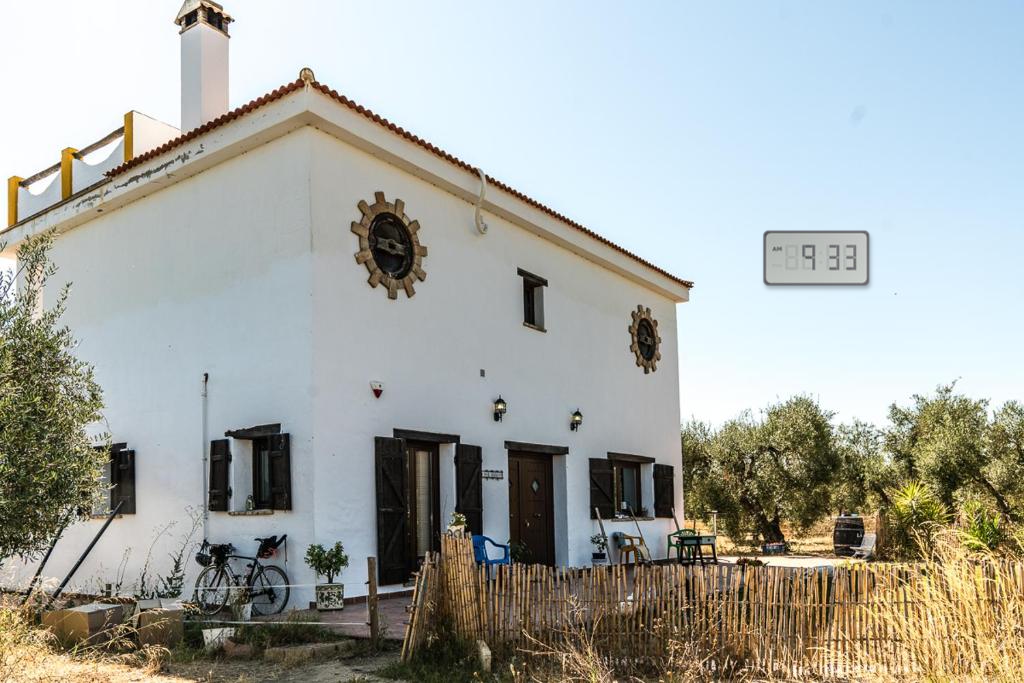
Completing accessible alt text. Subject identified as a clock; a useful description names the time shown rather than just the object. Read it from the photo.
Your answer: 9:33
